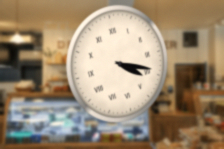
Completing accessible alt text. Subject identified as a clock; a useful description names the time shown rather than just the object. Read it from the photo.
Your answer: 4:19
